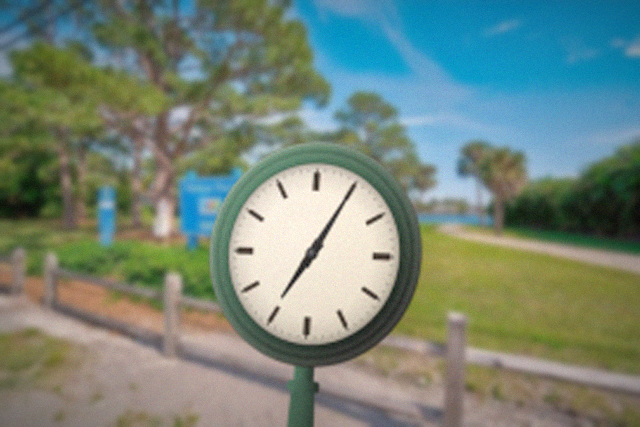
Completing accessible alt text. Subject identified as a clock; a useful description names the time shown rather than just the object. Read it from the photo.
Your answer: 7:05
